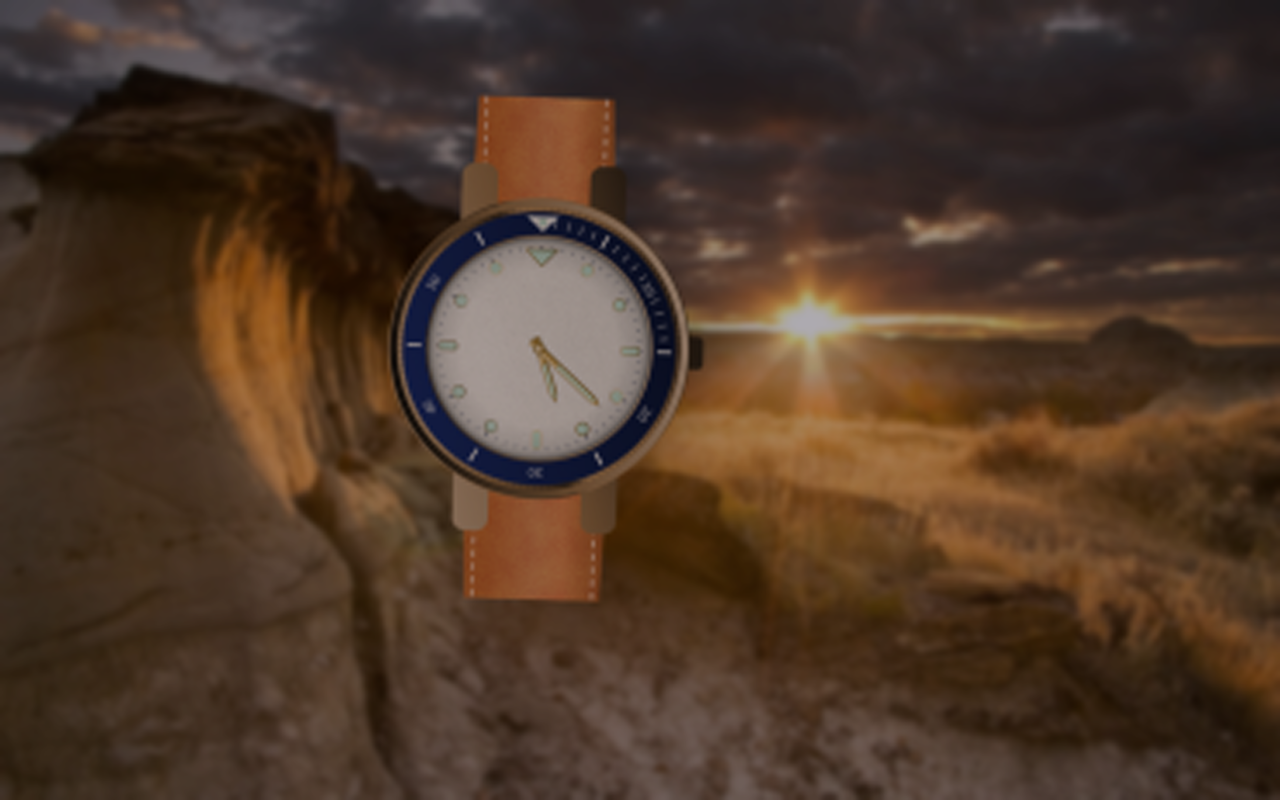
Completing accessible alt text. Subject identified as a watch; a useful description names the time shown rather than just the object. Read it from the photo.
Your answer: 5:22
